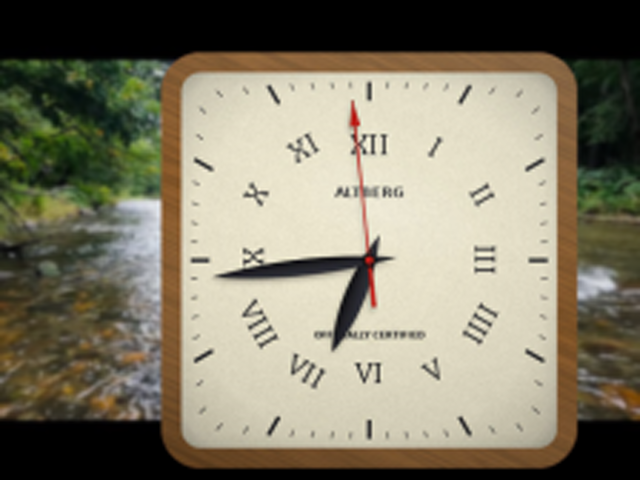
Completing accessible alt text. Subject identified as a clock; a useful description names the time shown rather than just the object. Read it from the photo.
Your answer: 6:43:59
